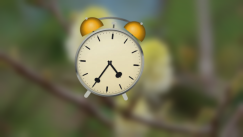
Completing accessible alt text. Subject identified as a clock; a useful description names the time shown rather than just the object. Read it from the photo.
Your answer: 4:35
